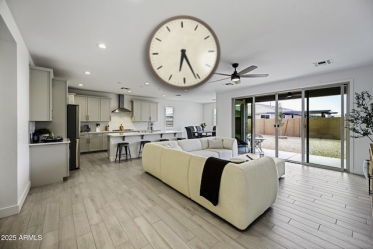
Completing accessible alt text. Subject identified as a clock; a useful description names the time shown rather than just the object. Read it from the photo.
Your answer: 6:26
